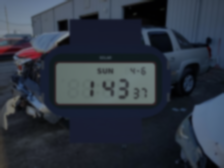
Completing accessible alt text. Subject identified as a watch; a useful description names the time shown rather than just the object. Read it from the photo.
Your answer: 1:43
